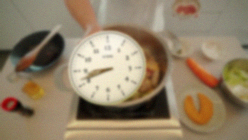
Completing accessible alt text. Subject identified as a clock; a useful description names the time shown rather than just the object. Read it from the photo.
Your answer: 8:42
